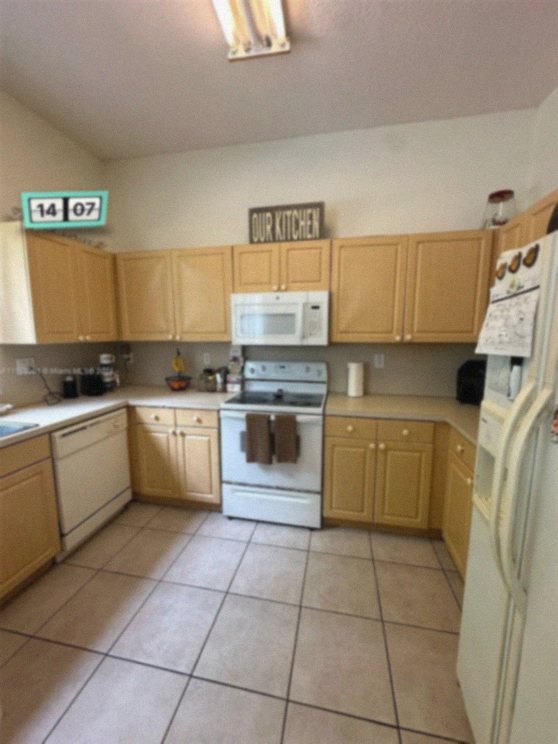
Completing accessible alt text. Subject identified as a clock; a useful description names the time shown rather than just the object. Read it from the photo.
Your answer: 14:07
